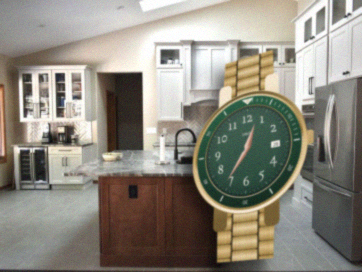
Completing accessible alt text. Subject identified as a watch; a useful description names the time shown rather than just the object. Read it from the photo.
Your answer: 12:36
